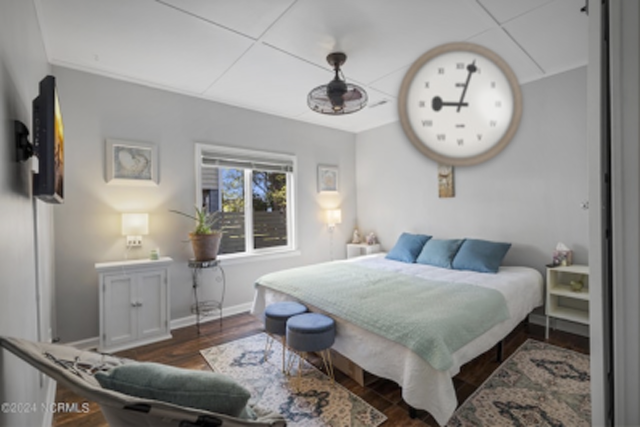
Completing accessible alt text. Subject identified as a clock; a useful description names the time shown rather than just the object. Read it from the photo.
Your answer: 9:03
